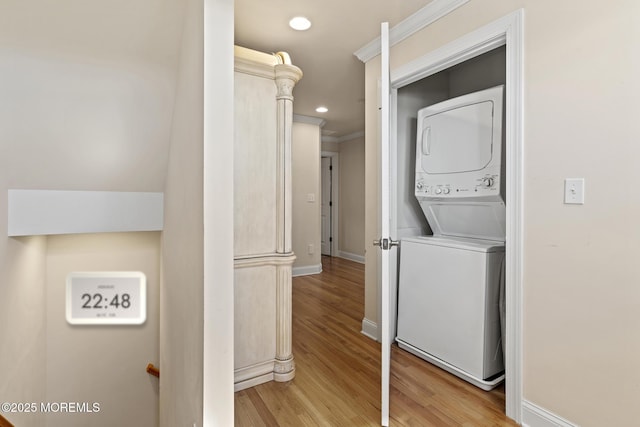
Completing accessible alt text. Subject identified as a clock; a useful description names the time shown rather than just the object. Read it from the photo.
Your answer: 22:48
